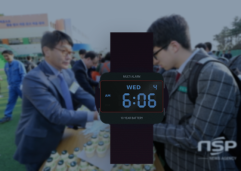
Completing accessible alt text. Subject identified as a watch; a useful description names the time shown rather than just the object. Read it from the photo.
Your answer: 6:06
